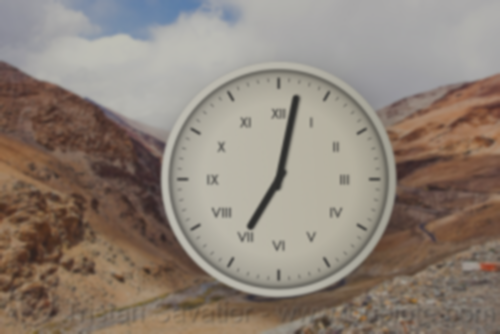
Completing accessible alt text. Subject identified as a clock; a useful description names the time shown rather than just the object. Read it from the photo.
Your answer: 7:02
